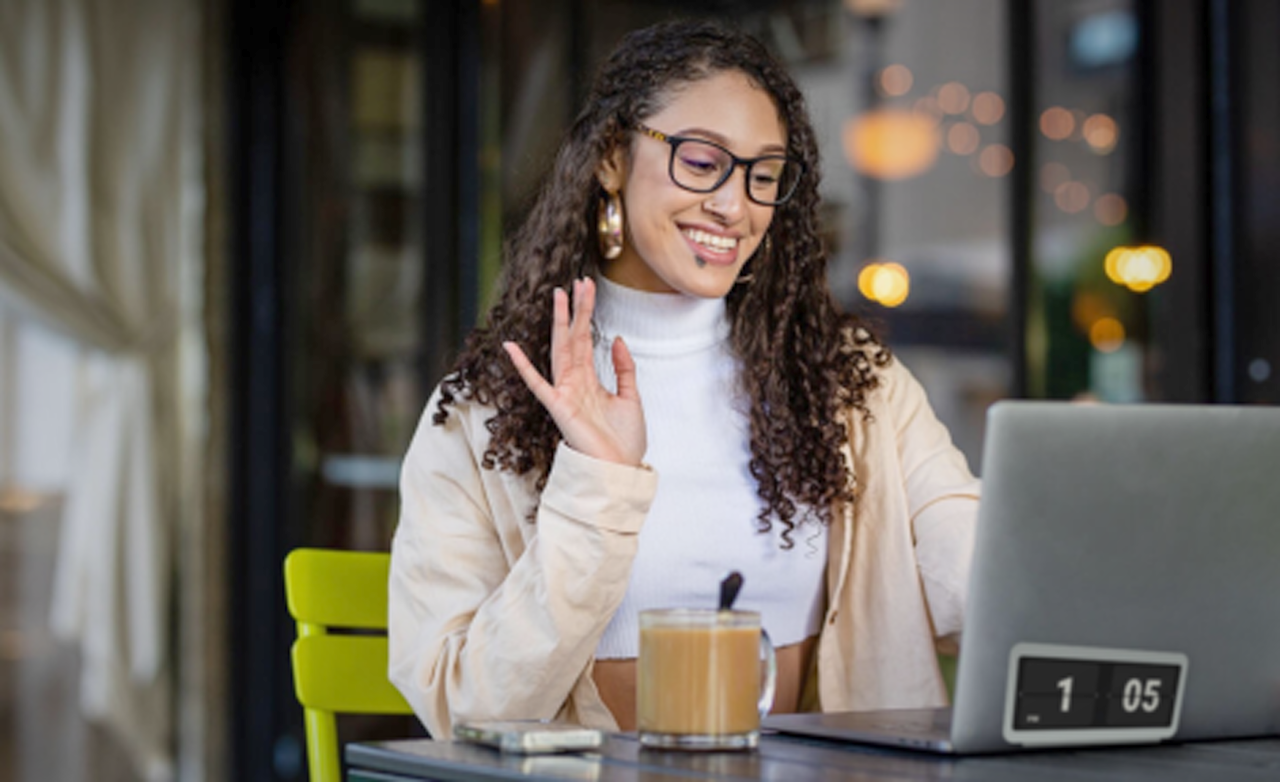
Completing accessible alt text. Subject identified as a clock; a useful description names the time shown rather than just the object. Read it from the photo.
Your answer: 1:05
